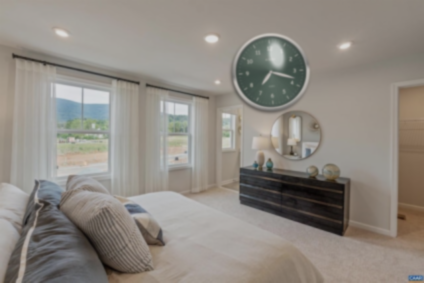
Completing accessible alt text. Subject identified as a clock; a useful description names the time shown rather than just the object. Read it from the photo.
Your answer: 7:18
